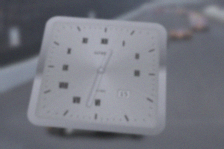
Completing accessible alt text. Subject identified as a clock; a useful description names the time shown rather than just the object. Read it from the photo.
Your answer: 12:32
